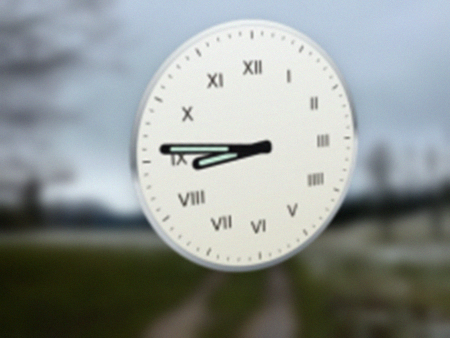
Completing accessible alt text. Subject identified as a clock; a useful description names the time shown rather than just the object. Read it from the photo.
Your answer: 8:46
